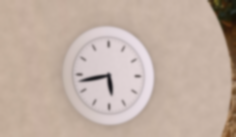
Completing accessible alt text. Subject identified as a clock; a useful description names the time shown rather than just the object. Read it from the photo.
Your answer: 5:43
